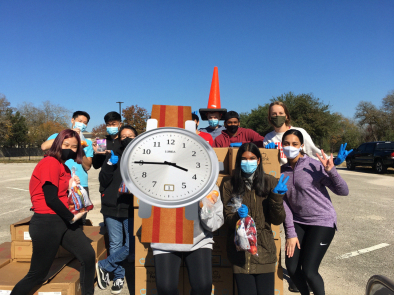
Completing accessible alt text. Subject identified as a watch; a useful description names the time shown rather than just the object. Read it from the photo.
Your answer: 3:45
